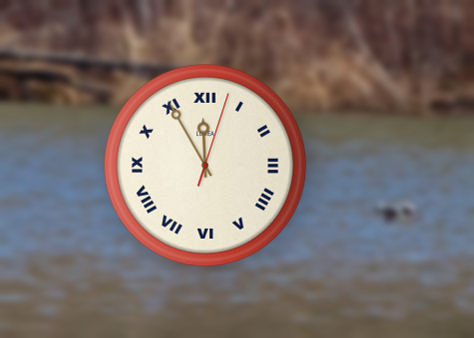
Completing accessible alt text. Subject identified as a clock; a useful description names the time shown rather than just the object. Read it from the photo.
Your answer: 11:55:03
